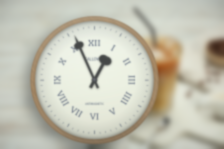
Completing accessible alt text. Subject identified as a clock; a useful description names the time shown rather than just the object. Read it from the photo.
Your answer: 12:56
